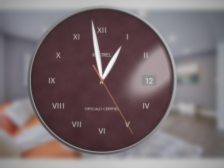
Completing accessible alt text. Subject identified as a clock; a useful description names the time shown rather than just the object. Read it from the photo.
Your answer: 12:58:25
